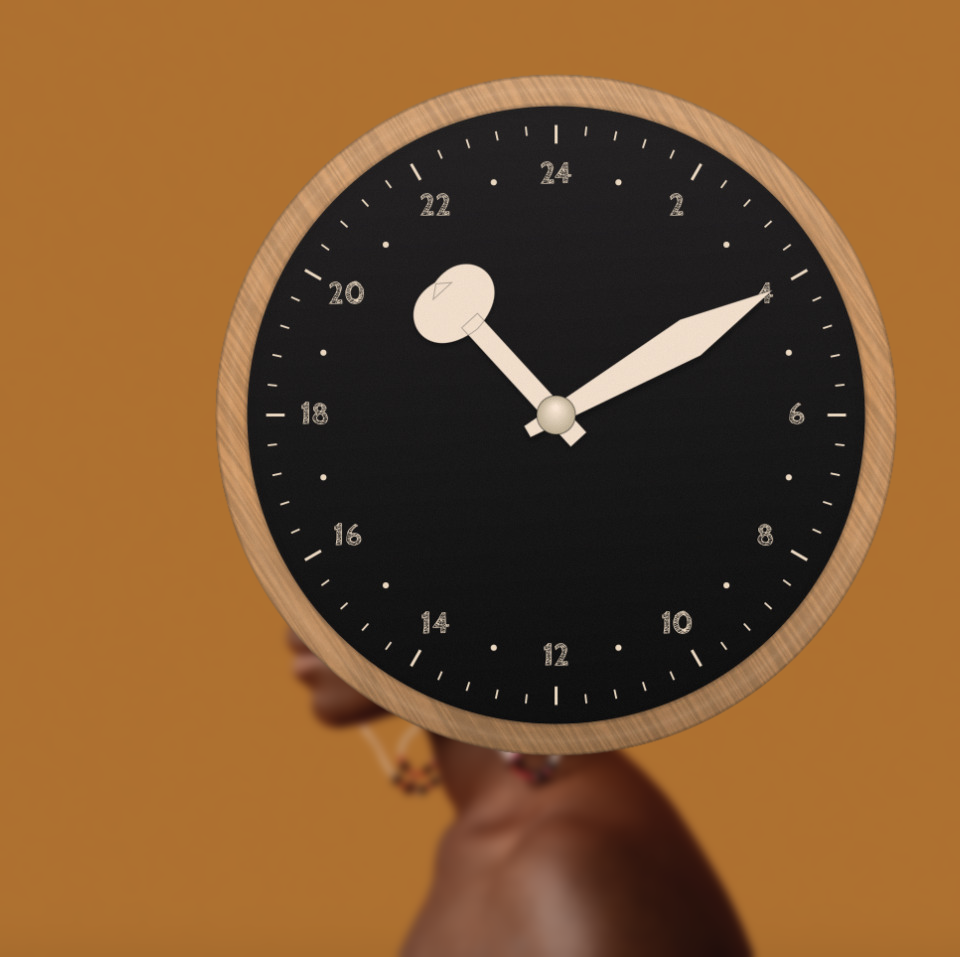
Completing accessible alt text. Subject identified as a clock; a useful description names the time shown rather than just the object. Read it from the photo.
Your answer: 21:10
